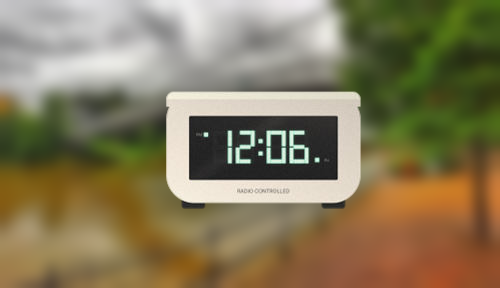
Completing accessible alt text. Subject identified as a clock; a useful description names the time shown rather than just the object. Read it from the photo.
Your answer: 12:06
